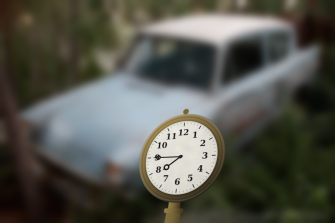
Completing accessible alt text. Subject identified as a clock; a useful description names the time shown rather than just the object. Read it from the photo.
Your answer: 7:45
